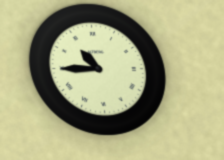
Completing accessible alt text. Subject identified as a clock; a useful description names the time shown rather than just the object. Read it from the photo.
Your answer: 10:45
